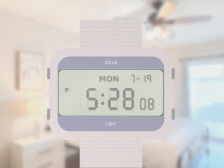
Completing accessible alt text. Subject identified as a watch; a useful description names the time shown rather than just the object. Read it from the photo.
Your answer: 5:28:08
